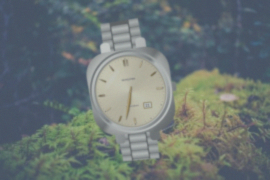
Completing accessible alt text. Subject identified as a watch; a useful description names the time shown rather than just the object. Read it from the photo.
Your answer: 6:33
